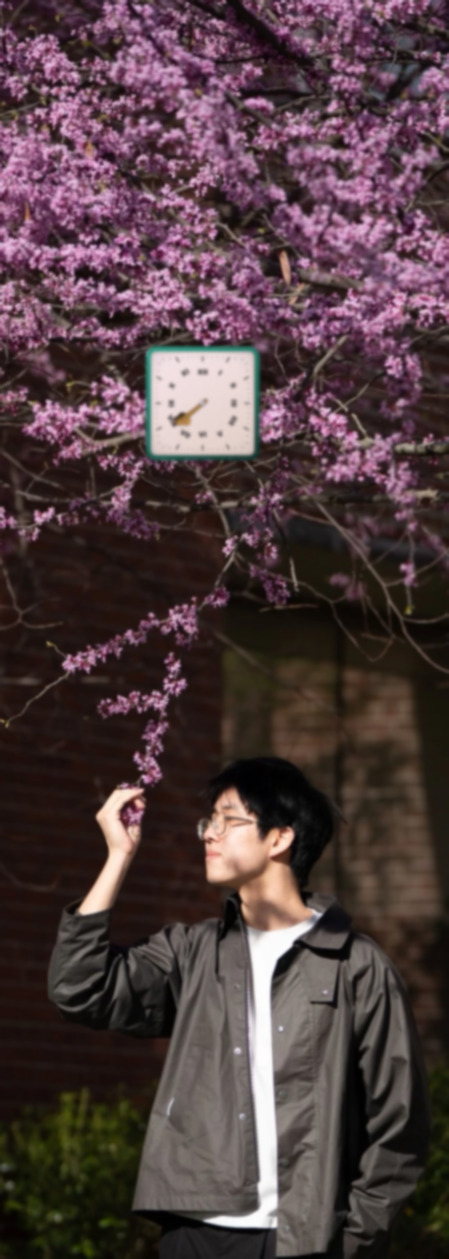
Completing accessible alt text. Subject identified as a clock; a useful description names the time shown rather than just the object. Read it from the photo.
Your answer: 7:39
